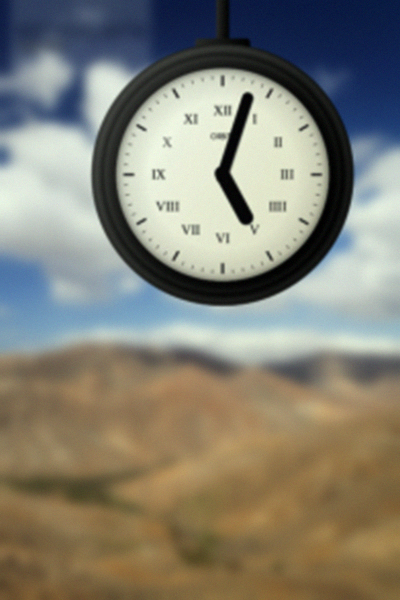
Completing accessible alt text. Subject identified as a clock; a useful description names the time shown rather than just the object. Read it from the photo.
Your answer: 5:03
